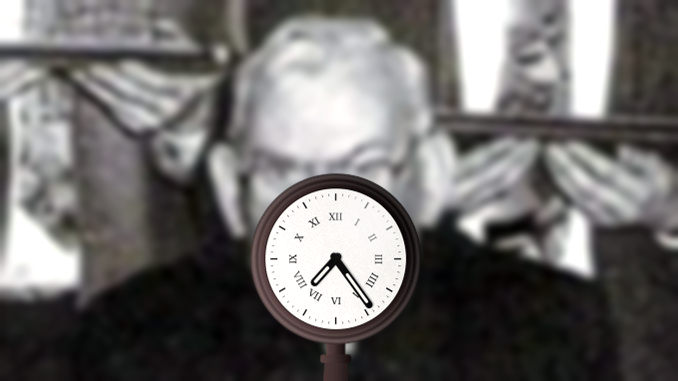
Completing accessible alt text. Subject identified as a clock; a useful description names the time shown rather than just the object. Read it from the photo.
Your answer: 7:24
